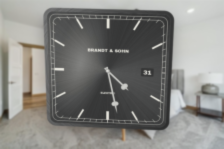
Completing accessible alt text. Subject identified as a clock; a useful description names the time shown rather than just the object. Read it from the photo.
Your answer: 4:28
